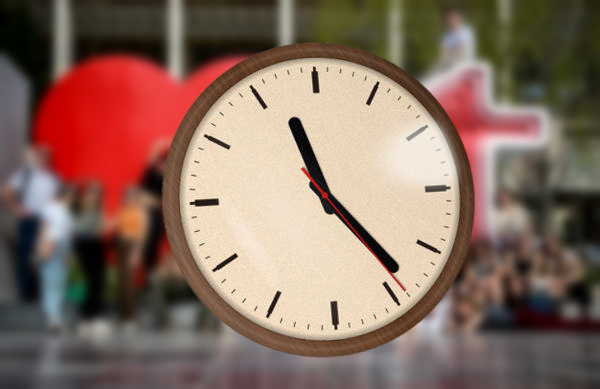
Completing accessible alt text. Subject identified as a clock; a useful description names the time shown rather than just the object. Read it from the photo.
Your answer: 11:23:24
